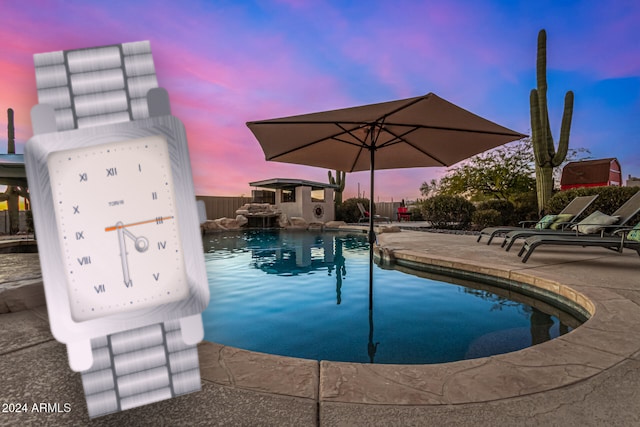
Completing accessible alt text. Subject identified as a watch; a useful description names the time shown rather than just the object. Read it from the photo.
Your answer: 4:30:15
